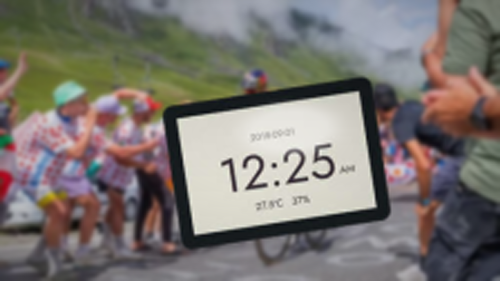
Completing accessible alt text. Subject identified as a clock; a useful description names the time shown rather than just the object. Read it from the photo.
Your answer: 12:25
